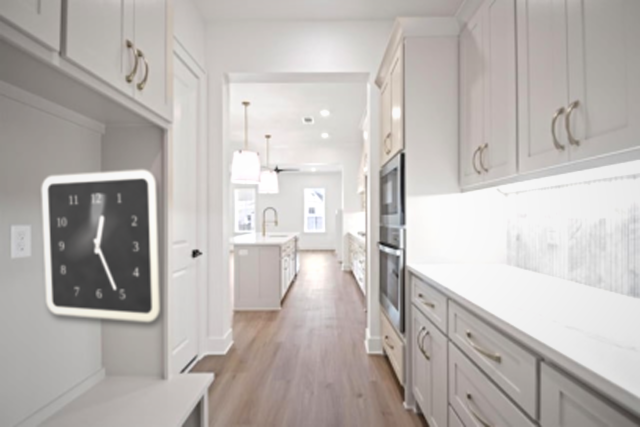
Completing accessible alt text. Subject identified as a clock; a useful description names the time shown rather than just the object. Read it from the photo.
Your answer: 12:26
